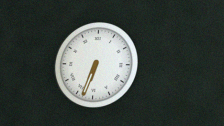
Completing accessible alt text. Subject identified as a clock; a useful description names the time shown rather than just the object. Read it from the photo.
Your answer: 6:33
